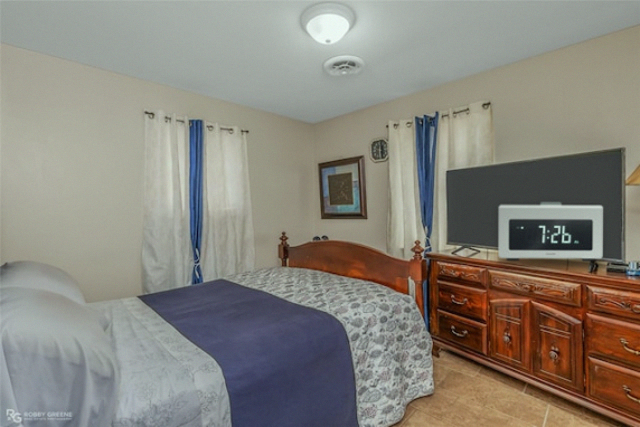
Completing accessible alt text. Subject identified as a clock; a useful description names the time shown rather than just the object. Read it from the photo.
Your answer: 7:26
